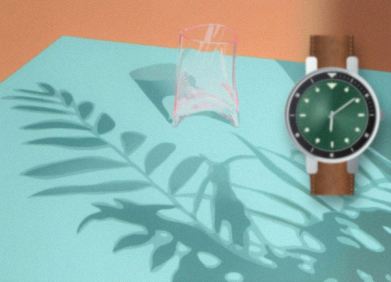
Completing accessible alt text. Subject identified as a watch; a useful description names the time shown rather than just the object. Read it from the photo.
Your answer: 6:09
